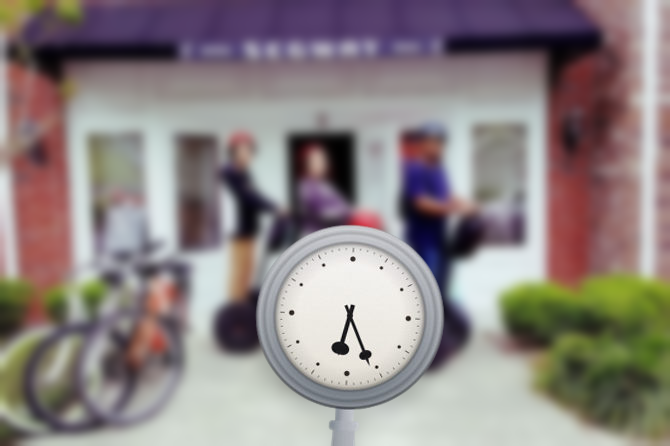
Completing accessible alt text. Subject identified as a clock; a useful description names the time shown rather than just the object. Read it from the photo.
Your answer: 6:26
